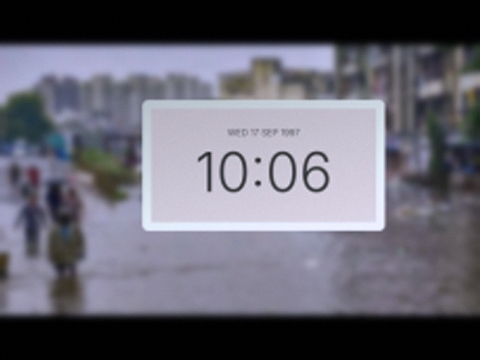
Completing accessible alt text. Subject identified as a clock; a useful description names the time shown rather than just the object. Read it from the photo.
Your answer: 10:06
